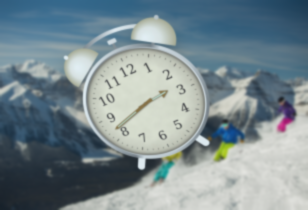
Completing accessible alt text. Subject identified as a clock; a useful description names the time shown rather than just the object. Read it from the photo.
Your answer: 2:42
